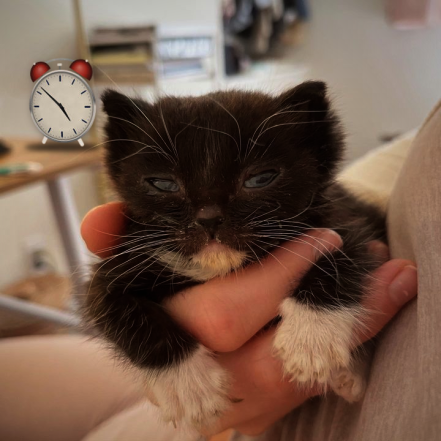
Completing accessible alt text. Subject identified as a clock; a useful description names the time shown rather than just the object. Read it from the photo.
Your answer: 4:52
